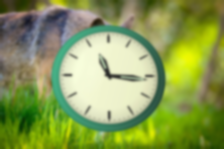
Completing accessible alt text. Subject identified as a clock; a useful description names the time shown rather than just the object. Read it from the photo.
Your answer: 11:16
